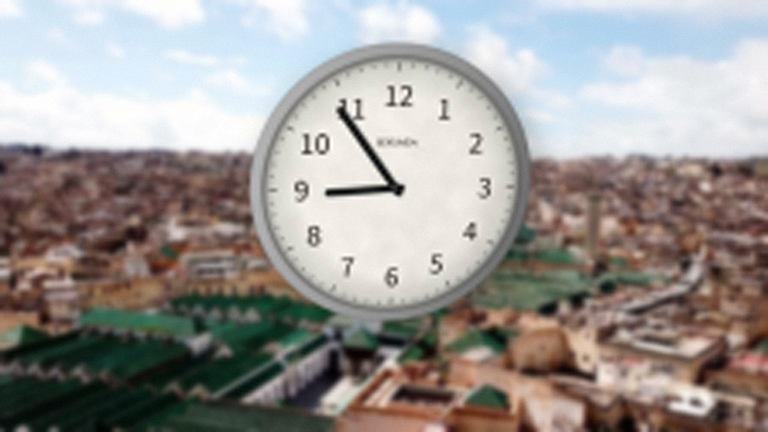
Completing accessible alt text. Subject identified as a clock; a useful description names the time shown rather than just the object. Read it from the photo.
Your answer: 8:54
